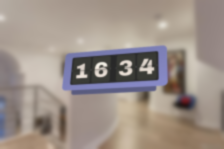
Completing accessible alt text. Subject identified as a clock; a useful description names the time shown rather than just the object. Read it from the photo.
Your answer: 16:34
